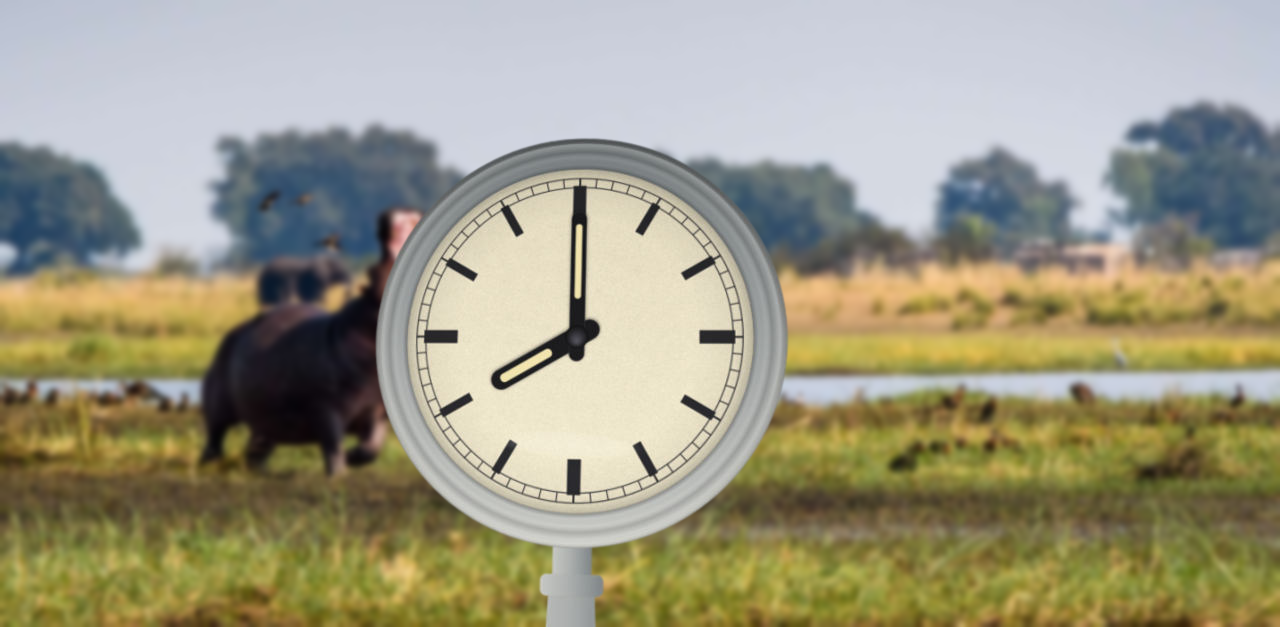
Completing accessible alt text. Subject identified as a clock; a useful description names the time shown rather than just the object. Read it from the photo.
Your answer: 8:00
